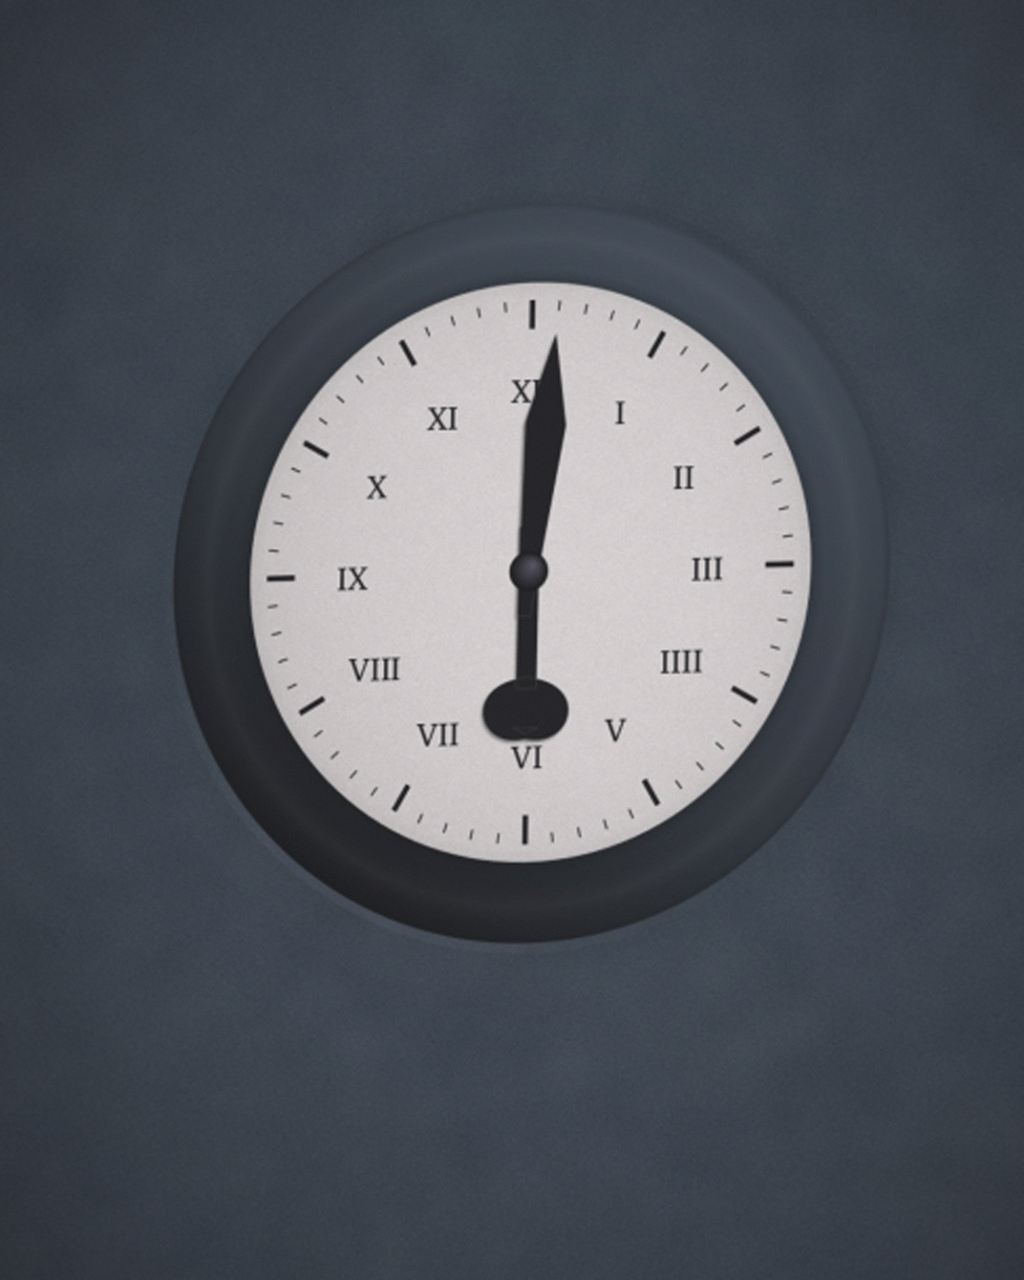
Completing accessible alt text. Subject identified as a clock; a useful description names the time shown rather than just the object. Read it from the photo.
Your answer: 6:01
